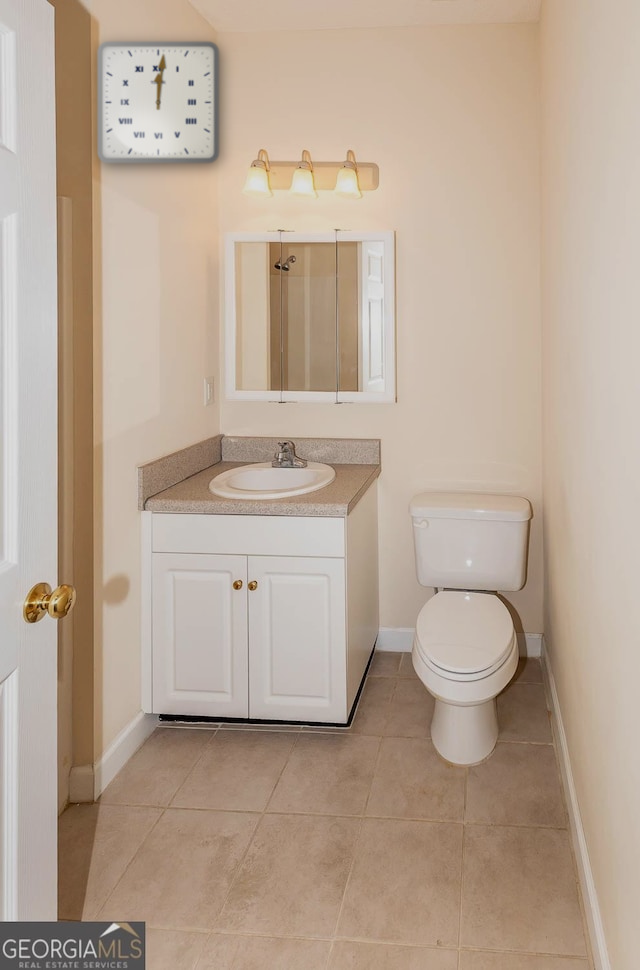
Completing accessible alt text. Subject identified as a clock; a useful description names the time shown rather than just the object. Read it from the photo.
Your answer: 12:01
